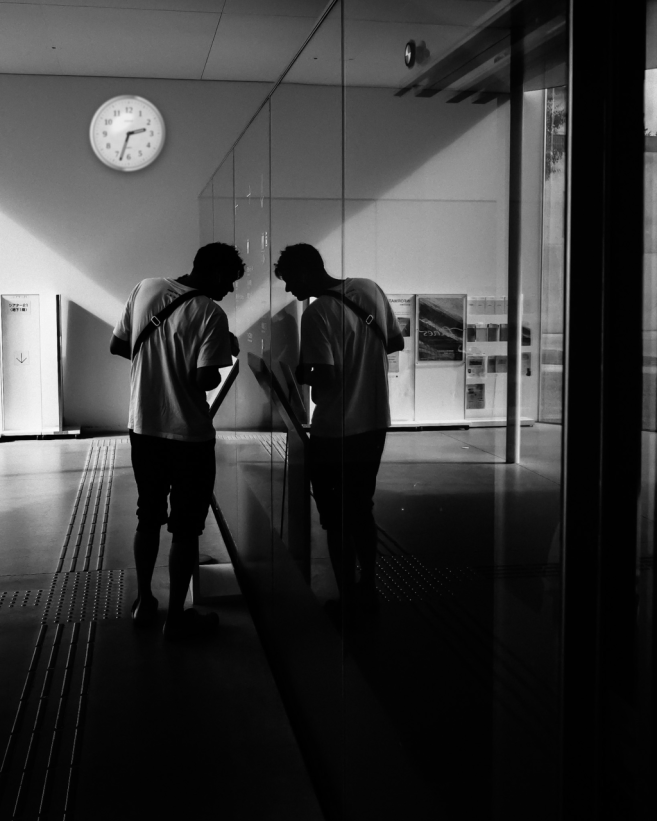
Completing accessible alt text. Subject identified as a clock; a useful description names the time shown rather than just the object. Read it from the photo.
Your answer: 2:33
